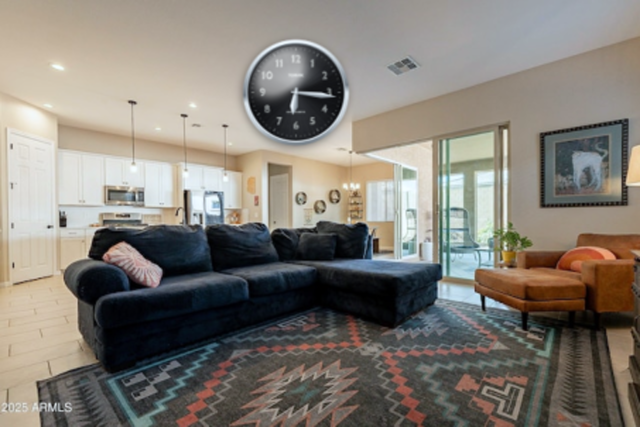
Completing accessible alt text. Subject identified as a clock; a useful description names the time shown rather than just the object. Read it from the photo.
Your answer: 6:16
